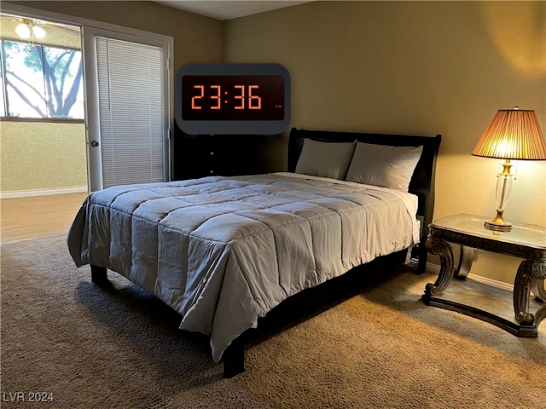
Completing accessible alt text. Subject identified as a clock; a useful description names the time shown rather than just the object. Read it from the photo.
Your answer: 23:36
